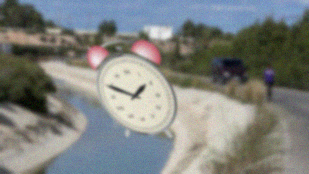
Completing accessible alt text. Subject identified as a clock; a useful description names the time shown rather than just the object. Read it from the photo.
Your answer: 1:49
